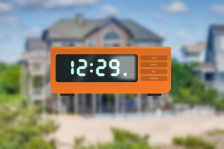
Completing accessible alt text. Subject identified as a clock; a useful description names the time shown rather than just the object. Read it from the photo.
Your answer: 12:29
